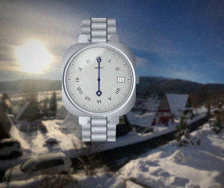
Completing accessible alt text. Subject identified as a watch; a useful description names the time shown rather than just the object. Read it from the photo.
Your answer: 6:00
